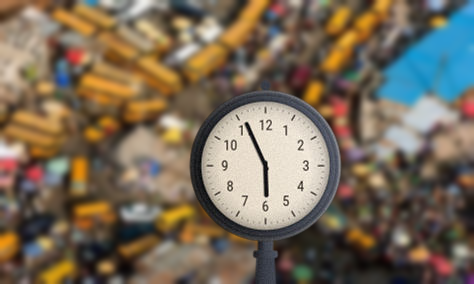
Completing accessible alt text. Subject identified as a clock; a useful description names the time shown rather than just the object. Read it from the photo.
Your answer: 5:56
